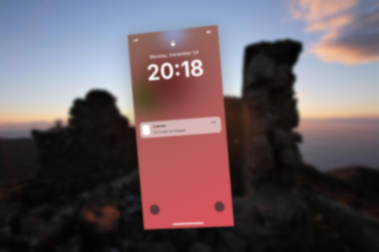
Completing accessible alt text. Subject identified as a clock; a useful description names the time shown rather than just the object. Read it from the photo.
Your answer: 20:18
